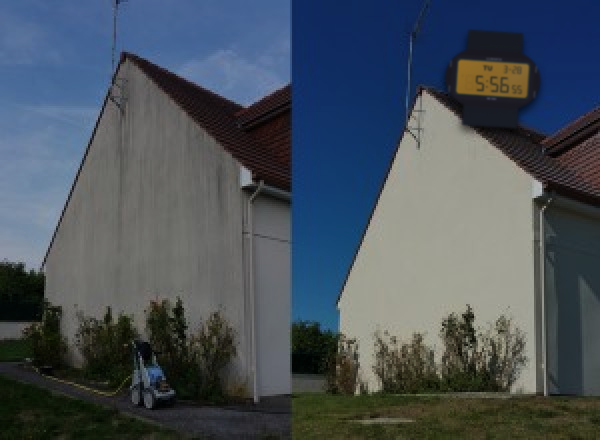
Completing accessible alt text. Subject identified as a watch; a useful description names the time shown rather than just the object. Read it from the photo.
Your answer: 5:56
